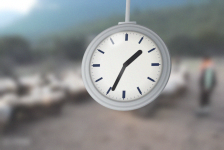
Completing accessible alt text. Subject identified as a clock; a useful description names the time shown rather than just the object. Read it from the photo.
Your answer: 1:34
